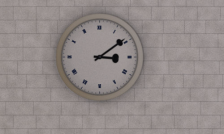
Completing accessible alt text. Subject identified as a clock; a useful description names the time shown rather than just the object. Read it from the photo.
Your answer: 3:09
